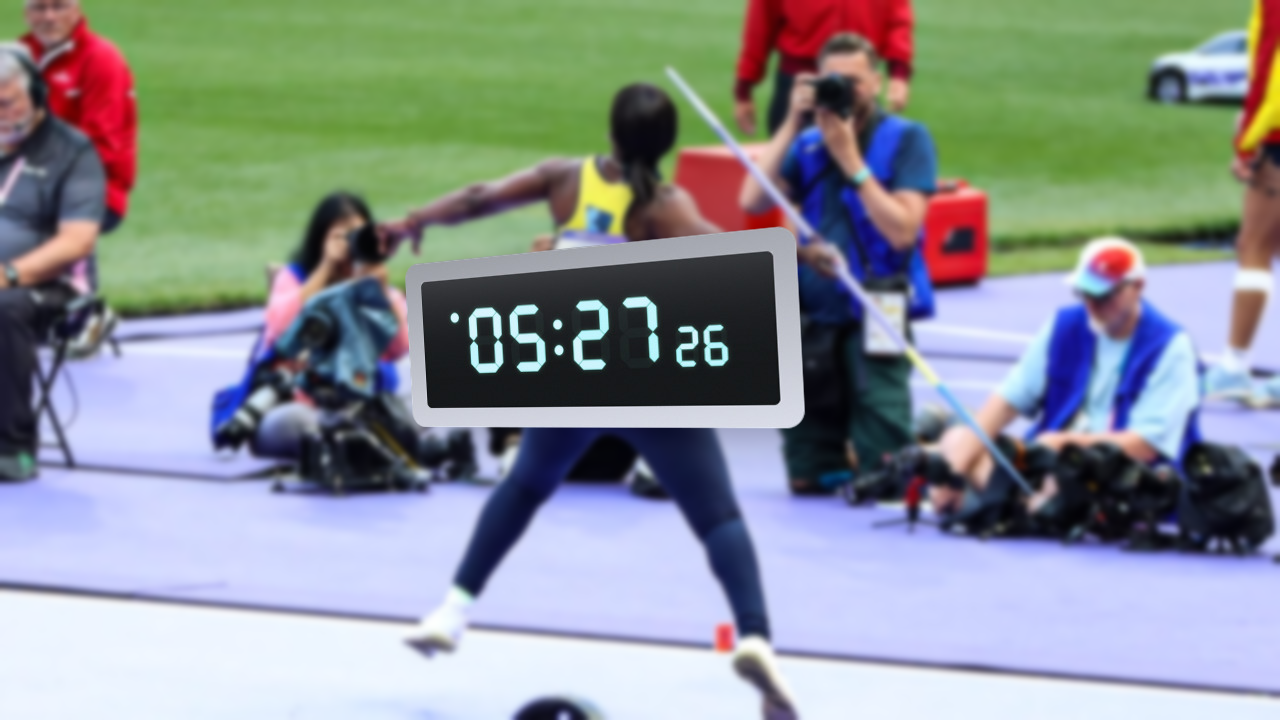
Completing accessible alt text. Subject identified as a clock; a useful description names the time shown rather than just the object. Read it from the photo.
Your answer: 5:27:26
